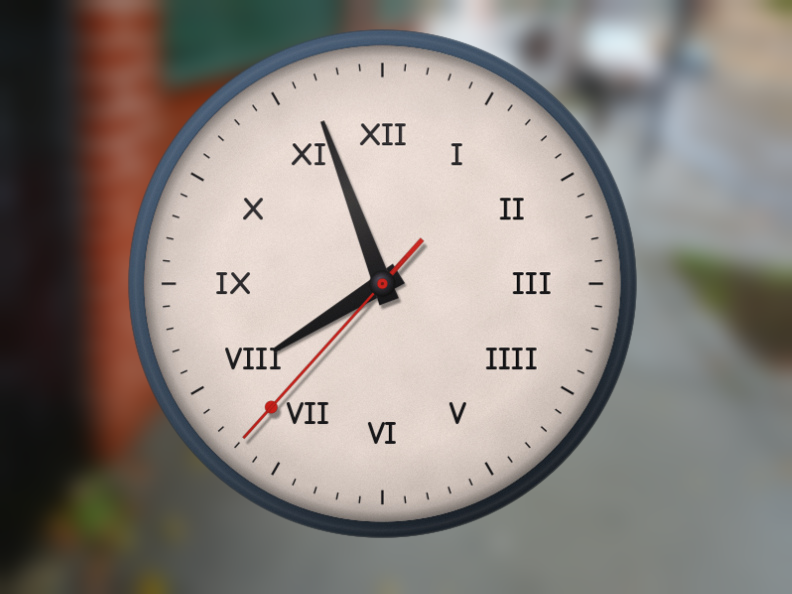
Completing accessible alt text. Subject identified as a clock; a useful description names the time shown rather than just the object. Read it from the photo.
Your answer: 7:56:37
